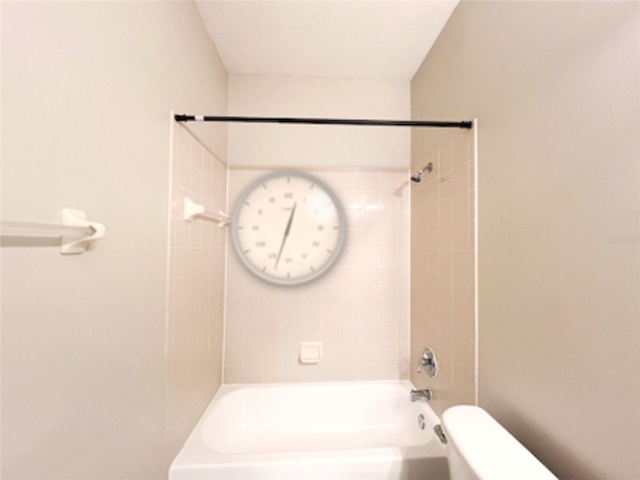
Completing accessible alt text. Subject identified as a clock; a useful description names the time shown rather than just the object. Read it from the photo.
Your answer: 12:33
